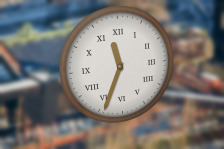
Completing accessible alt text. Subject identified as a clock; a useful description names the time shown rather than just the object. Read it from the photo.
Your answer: 11:34
